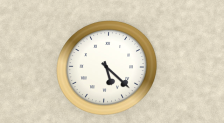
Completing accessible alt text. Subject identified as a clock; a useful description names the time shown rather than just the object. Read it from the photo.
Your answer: 5:22
